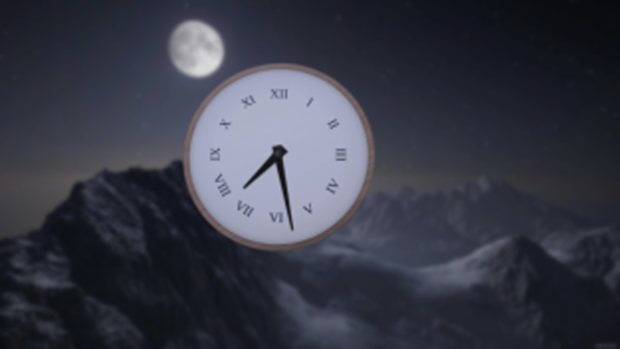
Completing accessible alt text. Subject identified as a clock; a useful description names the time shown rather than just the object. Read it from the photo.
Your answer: 7:28
